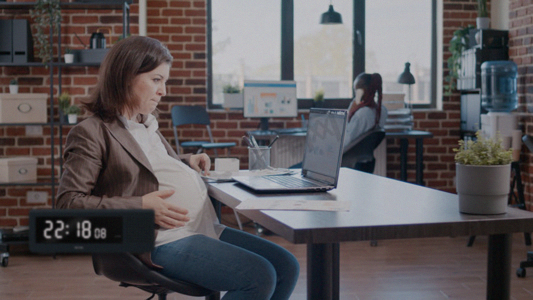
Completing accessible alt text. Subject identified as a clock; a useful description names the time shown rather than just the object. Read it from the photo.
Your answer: 22:18
